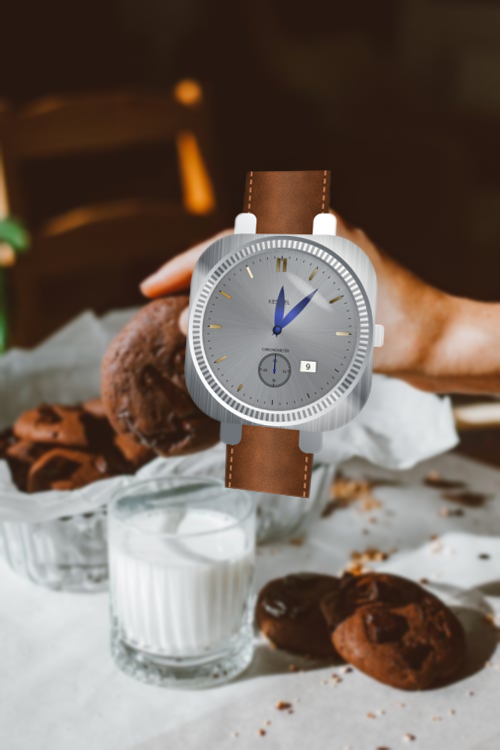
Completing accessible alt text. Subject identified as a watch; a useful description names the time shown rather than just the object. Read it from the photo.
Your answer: 12:07
